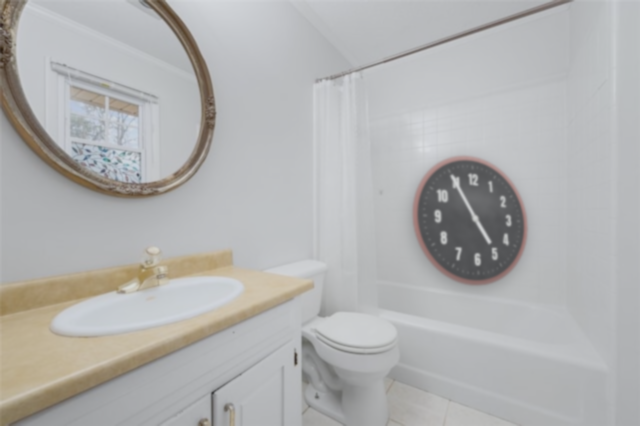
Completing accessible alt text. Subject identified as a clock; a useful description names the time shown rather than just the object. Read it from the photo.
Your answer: 4:55
